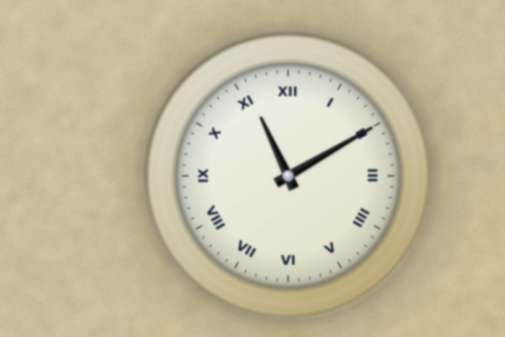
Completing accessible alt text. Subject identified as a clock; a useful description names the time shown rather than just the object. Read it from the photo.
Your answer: 11:10
